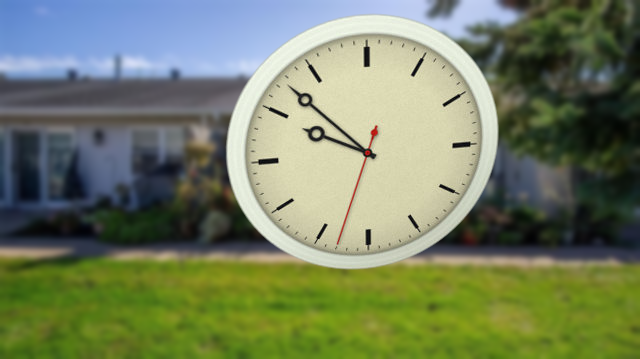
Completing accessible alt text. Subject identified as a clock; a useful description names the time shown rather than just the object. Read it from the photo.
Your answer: 9:52:33
